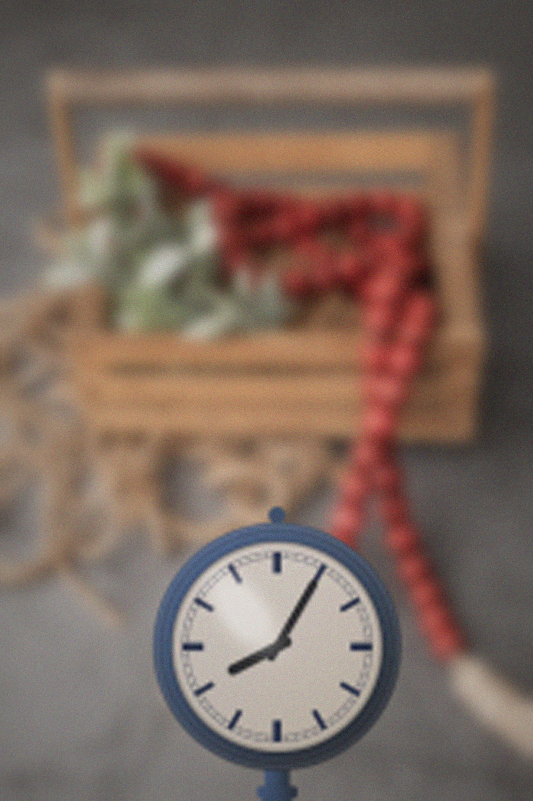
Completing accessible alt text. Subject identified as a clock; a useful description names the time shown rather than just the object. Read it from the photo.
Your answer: 8:05
